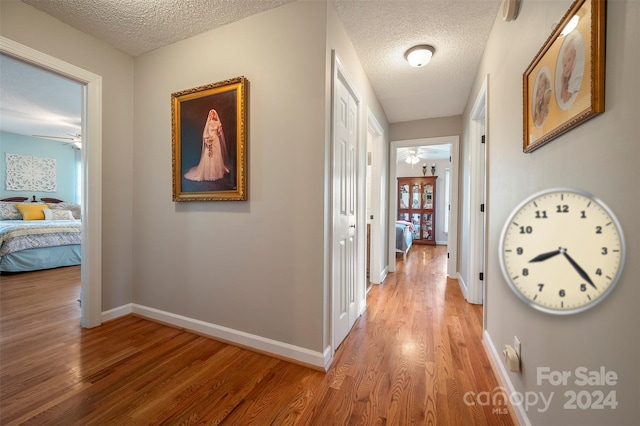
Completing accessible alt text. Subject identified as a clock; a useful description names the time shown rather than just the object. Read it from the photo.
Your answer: 8:23
